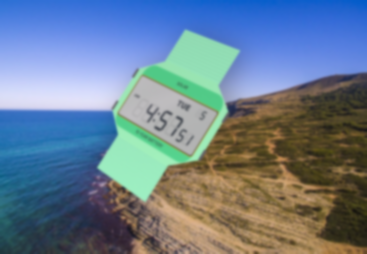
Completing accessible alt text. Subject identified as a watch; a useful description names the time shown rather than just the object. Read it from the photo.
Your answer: 4:57:51
